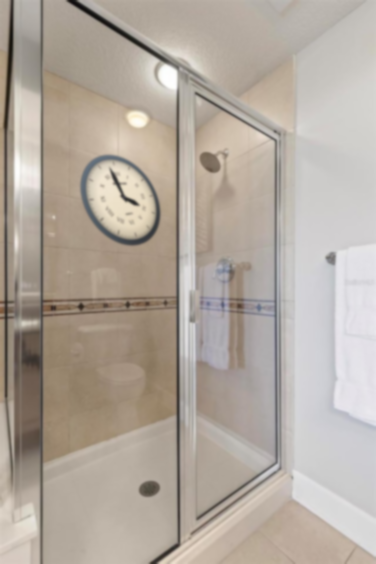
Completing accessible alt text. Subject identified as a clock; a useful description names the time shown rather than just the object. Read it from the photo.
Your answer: 3:58
